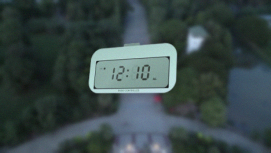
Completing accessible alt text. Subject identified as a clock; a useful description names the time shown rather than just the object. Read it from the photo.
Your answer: 12:10
